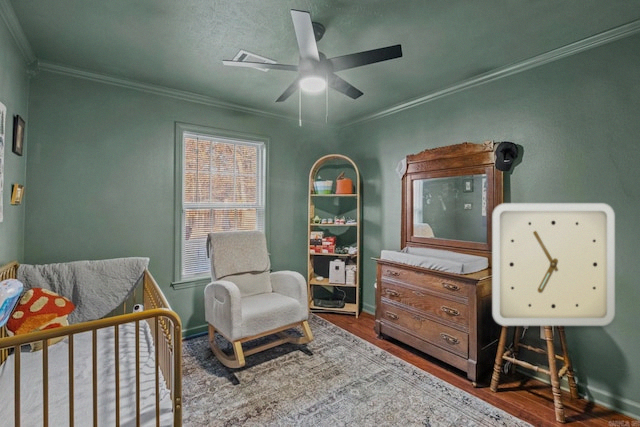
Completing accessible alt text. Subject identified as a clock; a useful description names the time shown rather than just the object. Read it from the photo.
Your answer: 6:55
